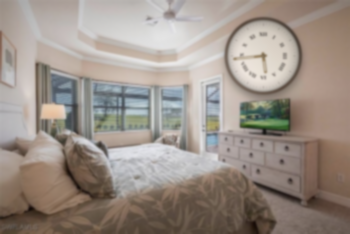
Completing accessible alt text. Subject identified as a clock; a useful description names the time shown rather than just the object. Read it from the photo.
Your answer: 5:44
